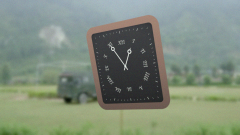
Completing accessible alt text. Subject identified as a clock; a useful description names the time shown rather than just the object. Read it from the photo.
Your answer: 12:55
